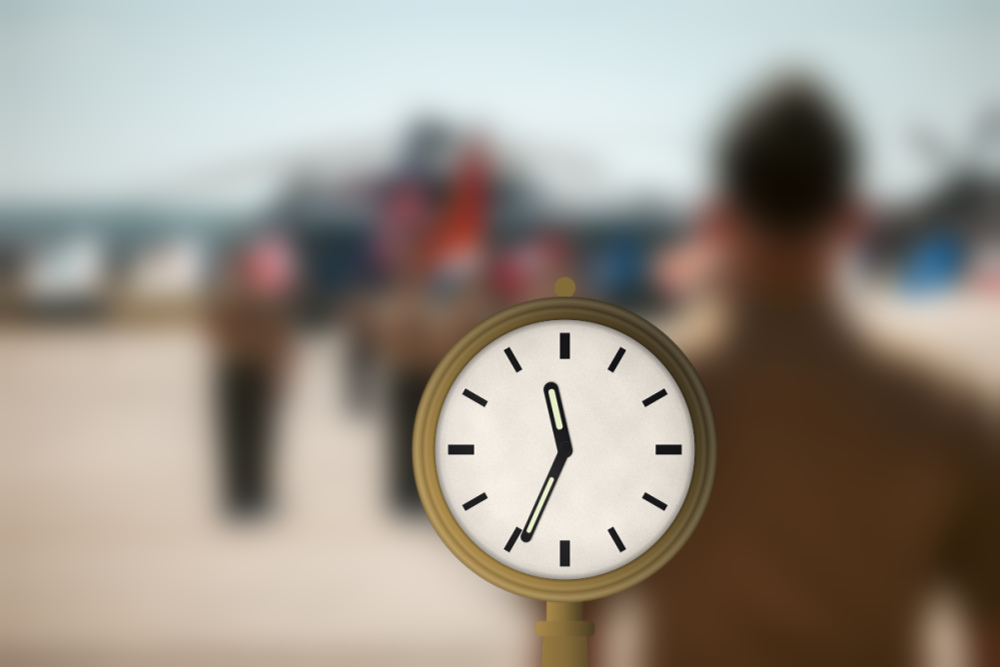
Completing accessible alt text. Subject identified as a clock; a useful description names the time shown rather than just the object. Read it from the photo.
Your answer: 11:34
